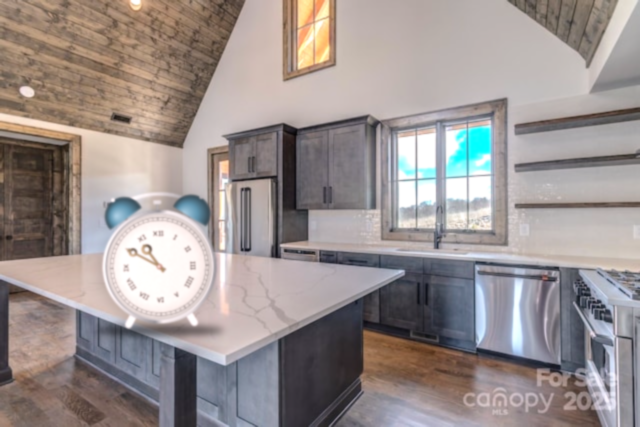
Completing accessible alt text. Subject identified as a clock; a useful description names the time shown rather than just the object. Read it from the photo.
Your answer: 10:50
